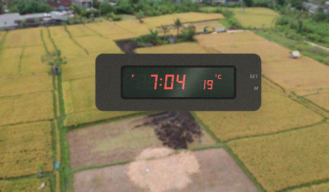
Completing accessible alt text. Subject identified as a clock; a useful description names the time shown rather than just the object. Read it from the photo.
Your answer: 7:04
